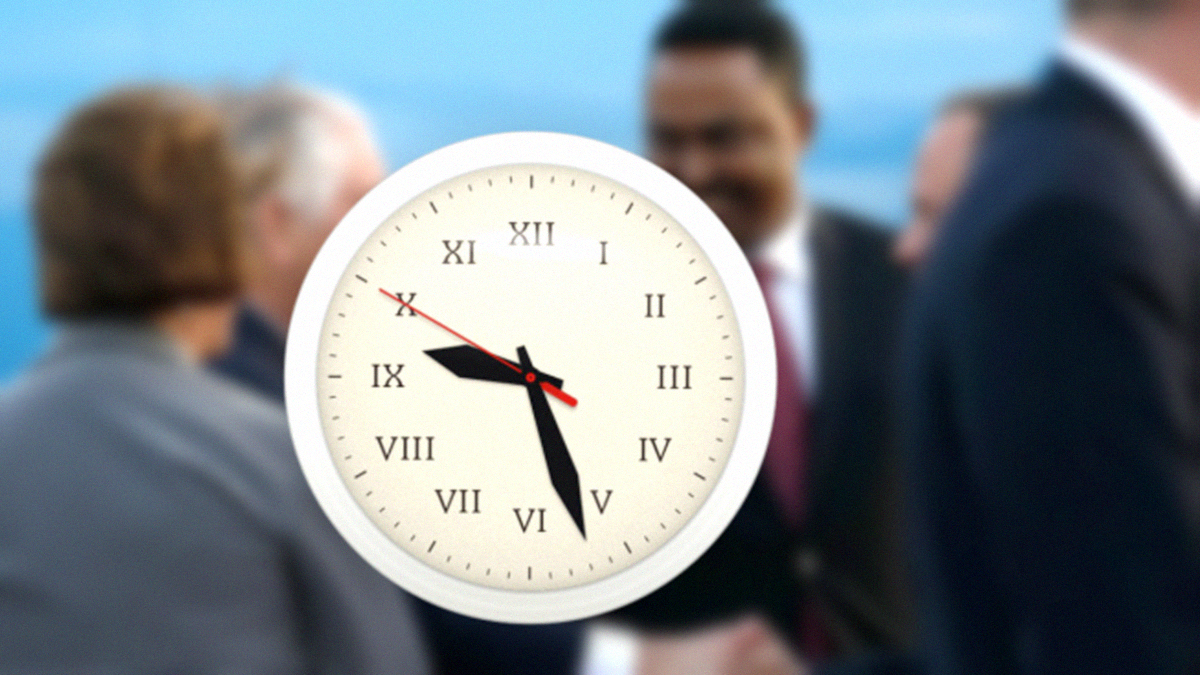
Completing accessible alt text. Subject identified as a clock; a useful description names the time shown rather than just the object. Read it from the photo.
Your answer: 9:26:50
